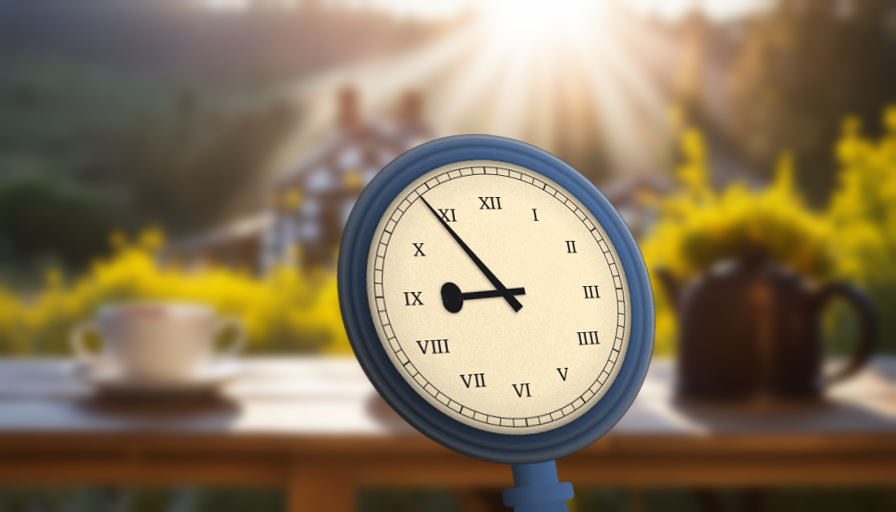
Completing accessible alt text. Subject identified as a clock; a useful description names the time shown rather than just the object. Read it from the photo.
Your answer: 8:54
